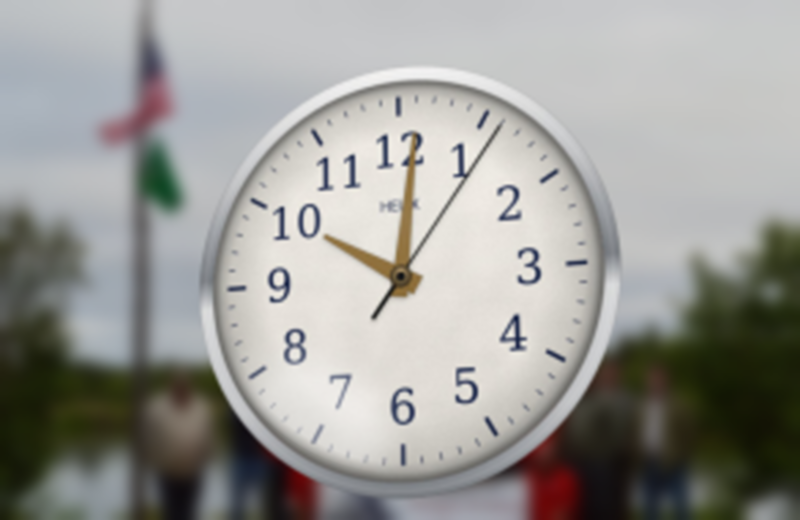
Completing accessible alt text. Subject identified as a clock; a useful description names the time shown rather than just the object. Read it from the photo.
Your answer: 10:01:06
